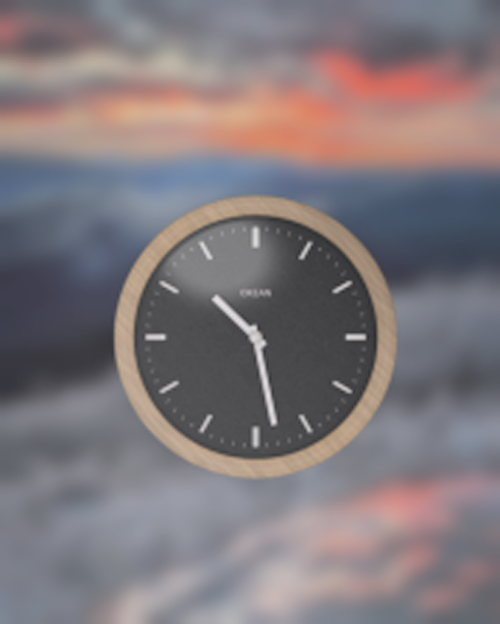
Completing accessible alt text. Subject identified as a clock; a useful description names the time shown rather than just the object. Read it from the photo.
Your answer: 10:28
